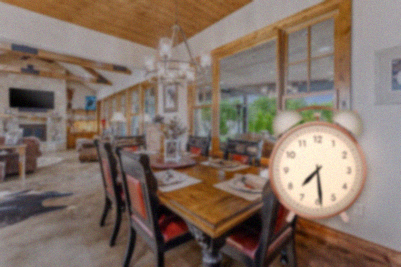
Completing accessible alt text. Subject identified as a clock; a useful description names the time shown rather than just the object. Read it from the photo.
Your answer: 7:29
